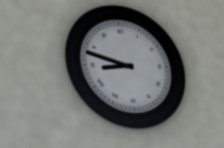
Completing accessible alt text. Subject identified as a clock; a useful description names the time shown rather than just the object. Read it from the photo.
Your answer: 8:48
